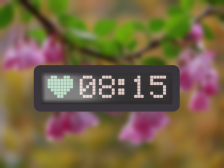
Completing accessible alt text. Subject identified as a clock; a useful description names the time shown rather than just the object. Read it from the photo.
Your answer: 8:15
